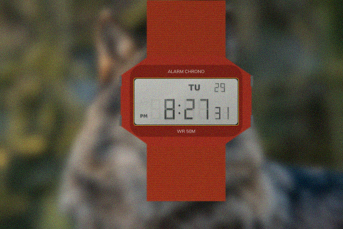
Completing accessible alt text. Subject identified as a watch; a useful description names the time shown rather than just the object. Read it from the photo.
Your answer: 8:27:31
